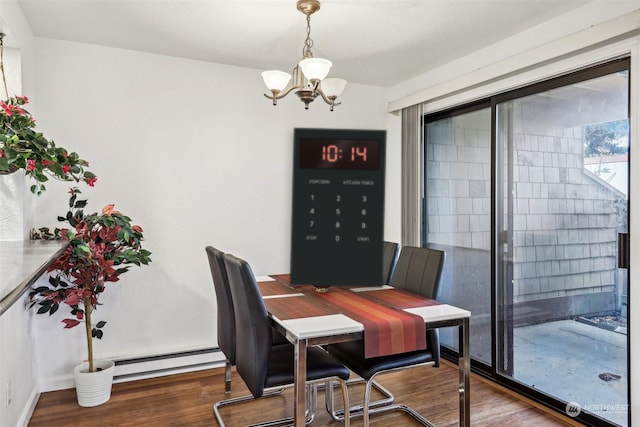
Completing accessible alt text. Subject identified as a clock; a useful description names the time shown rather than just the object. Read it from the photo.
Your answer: 10:14
